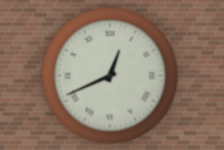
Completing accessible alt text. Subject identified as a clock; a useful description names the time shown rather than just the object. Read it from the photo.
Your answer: 12:41
